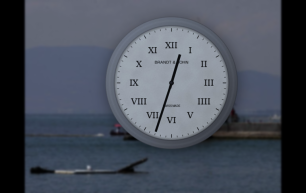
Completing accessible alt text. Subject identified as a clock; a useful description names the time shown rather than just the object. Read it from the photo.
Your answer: 12:33
